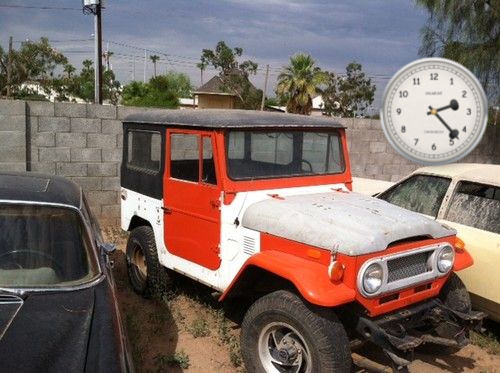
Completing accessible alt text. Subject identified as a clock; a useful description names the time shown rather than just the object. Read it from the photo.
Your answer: 2:23
